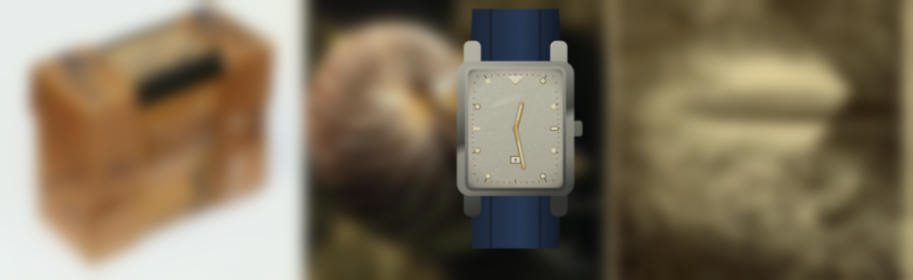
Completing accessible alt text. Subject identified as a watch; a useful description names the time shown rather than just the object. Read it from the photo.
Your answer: 12:28
